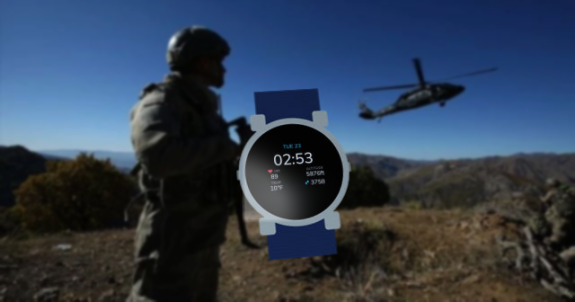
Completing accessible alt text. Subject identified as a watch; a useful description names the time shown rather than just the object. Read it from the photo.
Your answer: 2:53
